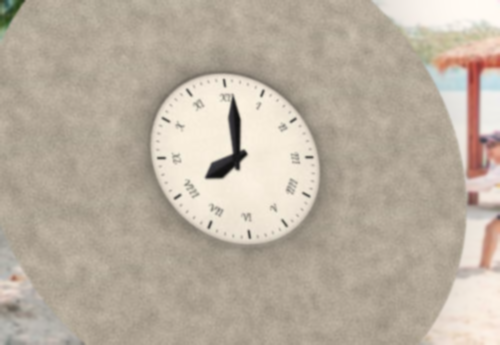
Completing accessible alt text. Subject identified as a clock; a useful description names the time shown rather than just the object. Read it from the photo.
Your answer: 8:01
